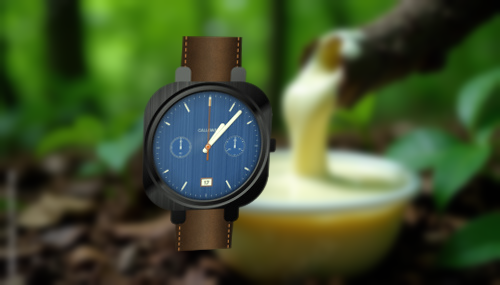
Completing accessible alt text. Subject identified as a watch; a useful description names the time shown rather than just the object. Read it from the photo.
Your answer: 1:07
